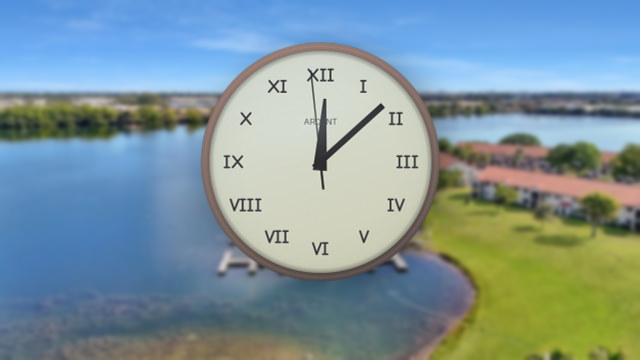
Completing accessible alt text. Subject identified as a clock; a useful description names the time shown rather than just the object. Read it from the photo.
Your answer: 12:07:59
